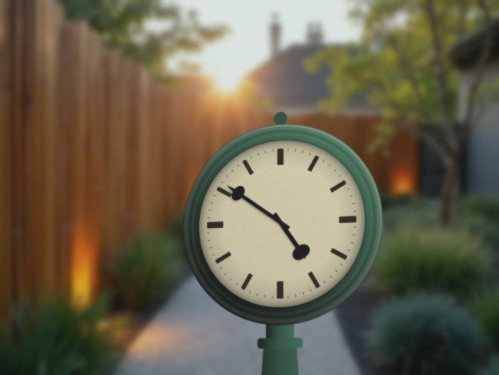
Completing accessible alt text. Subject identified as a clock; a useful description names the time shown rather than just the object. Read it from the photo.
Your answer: 4:51
